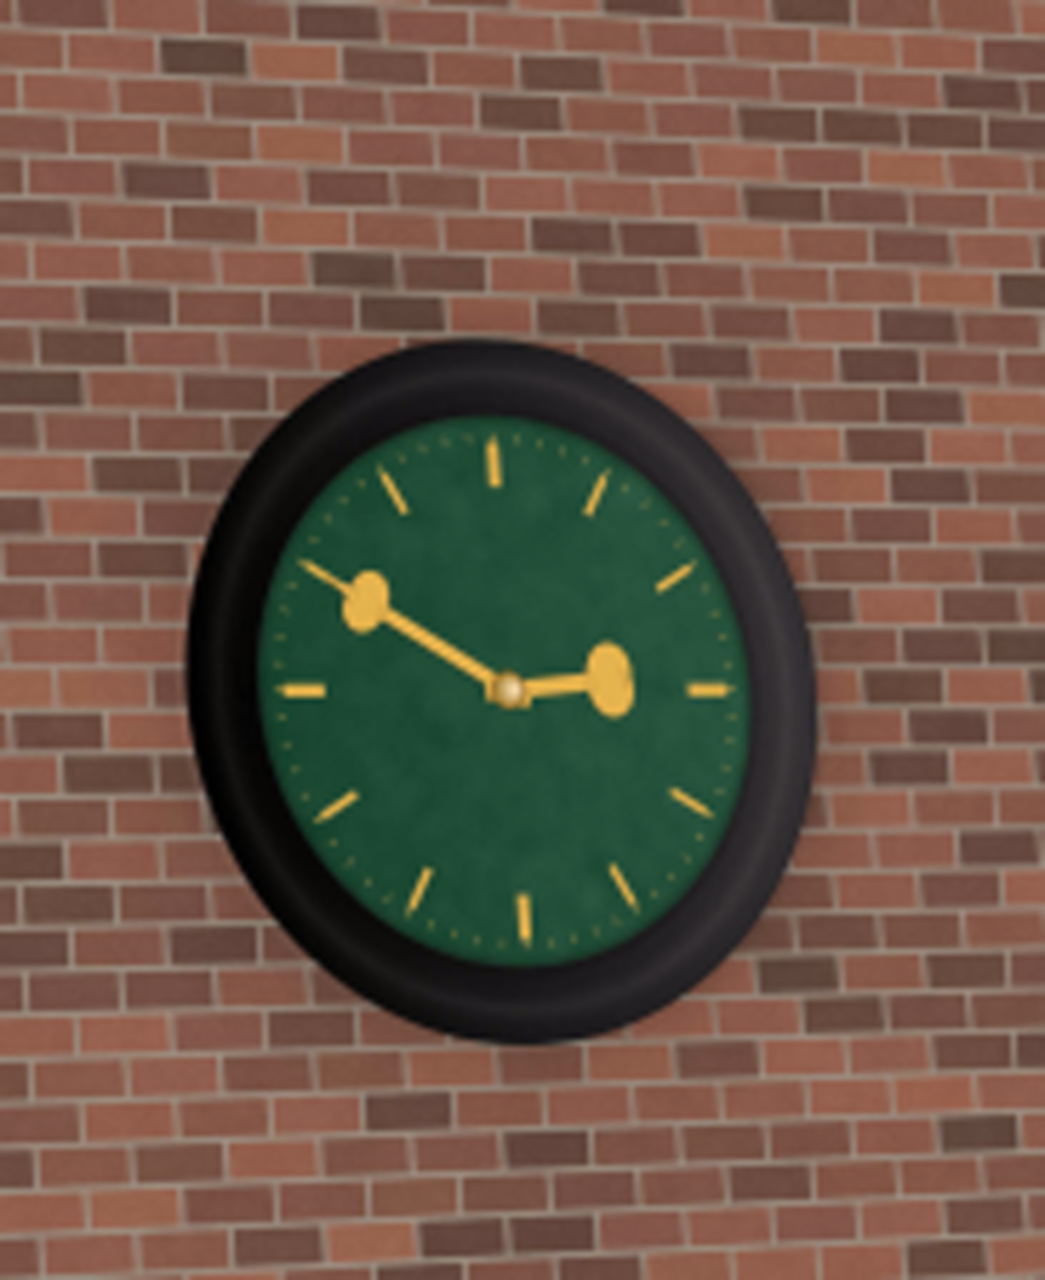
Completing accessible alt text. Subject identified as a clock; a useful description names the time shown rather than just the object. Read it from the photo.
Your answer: 2:50
